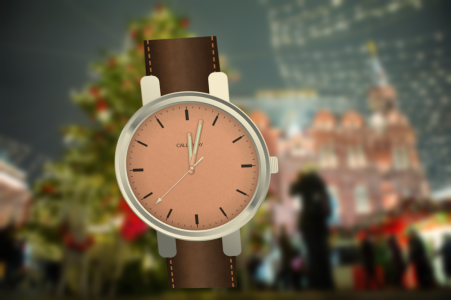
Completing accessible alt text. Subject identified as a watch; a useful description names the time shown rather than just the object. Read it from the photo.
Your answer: 12:02:38
